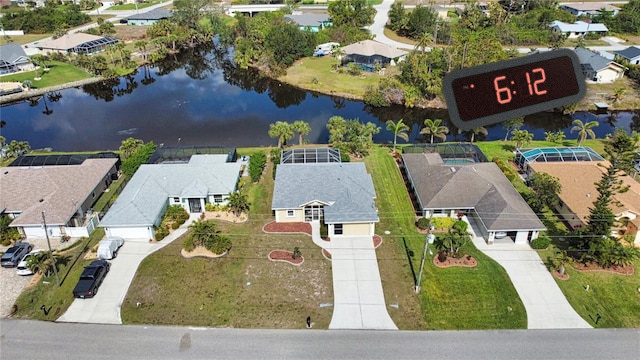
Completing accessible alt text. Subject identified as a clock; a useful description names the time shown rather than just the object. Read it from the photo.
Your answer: 6:12
